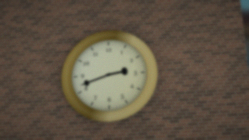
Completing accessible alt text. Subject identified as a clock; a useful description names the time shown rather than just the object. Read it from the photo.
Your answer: 2:42
